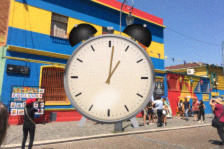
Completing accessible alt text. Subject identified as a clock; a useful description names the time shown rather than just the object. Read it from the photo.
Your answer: 1:01
